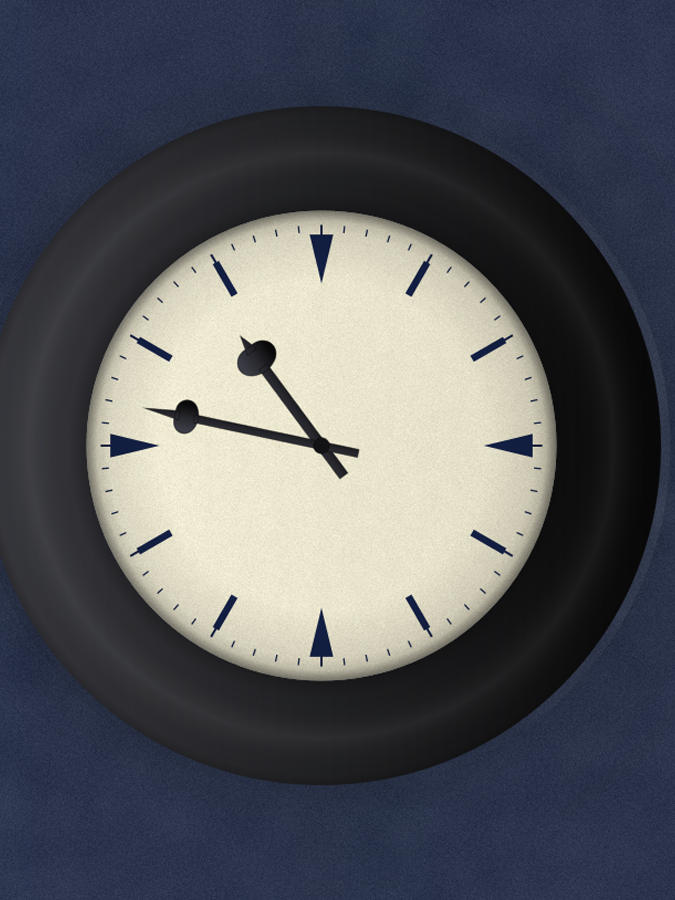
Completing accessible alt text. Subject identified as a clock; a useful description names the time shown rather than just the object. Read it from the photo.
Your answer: 10:47
